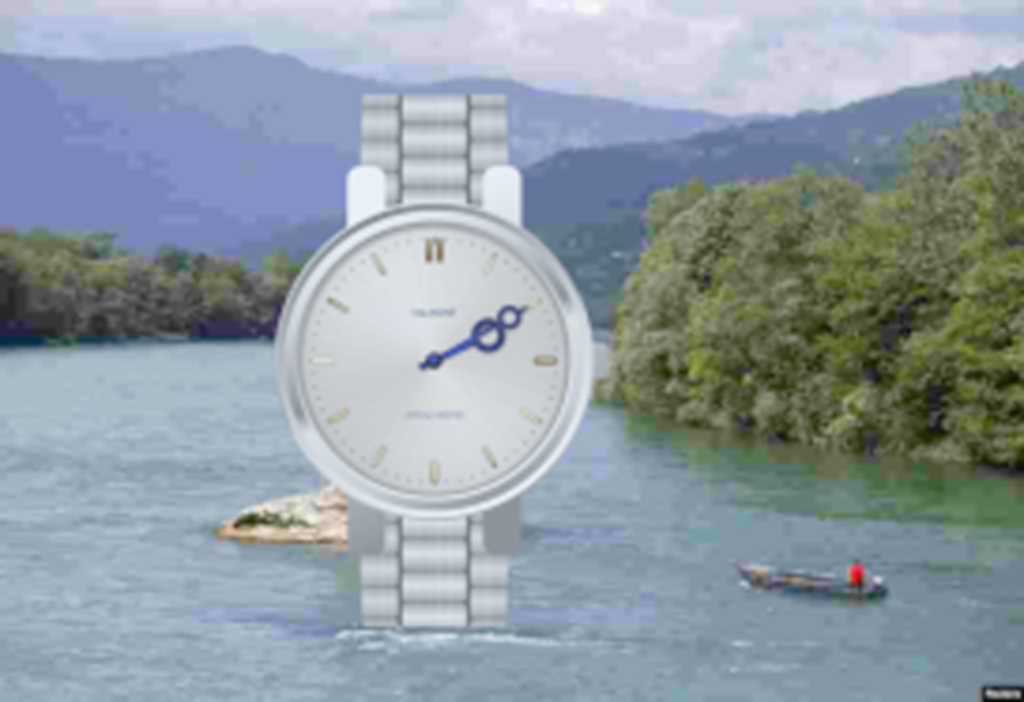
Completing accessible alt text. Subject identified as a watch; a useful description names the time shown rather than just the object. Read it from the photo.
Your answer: 2:10
